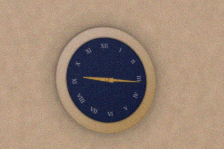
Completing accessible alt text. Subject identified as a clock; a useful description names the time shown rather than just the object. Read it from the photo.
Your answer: 9:16
